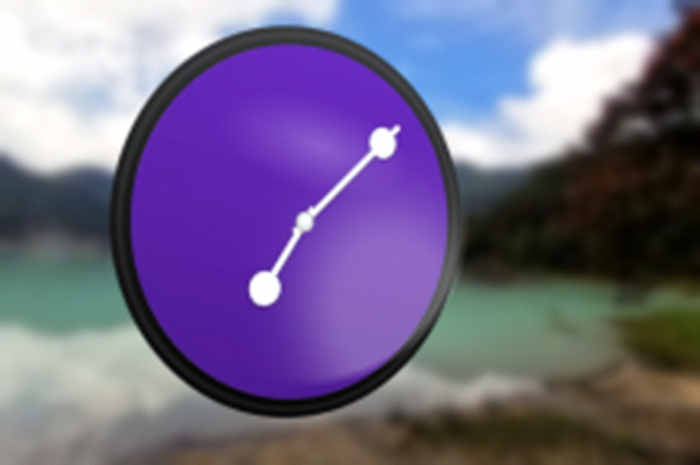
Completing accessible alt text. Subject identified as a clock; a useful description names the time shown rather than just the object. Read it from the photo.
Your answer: 7:08
